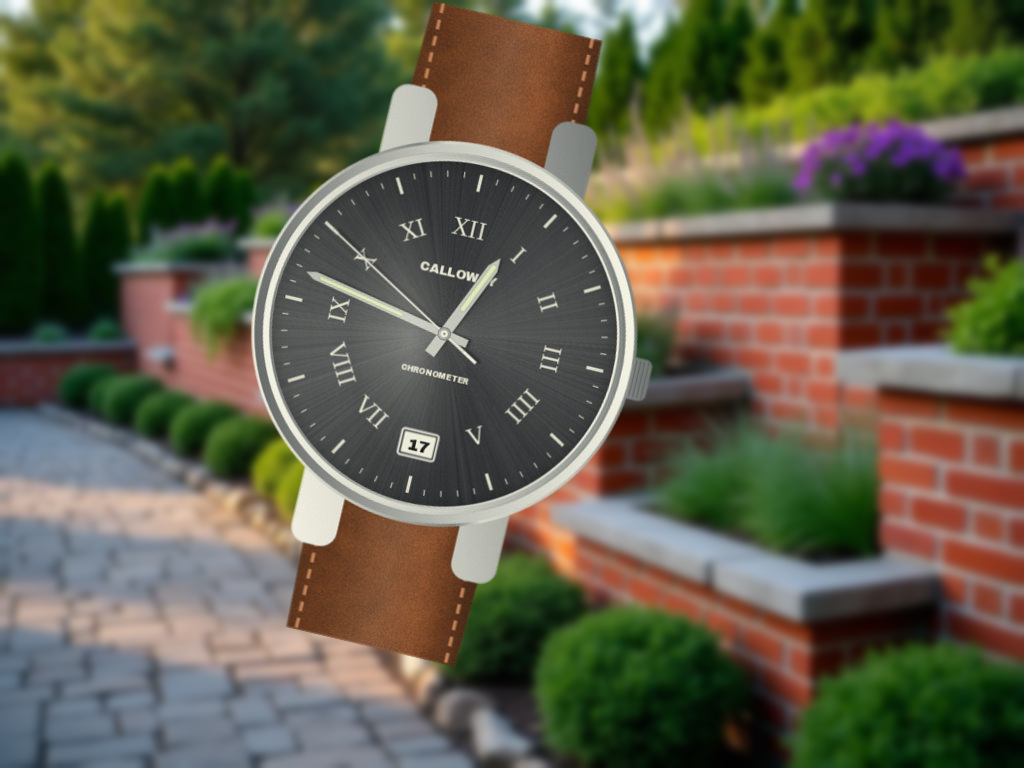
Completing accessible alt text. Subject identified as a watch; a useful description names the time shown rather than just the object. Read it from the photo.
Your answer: 12:46:50
